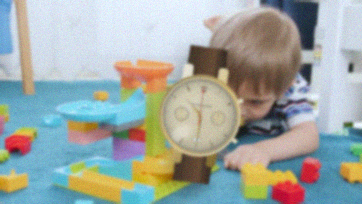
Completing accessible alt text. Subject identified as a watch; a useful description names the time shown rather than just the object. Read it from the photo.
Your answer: 10:30
